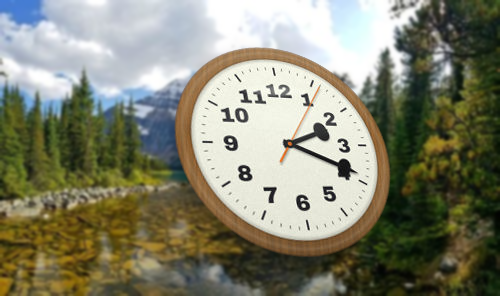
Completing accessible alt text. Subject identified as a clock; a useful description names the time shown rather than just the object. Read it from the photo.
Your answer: 2:19:06
